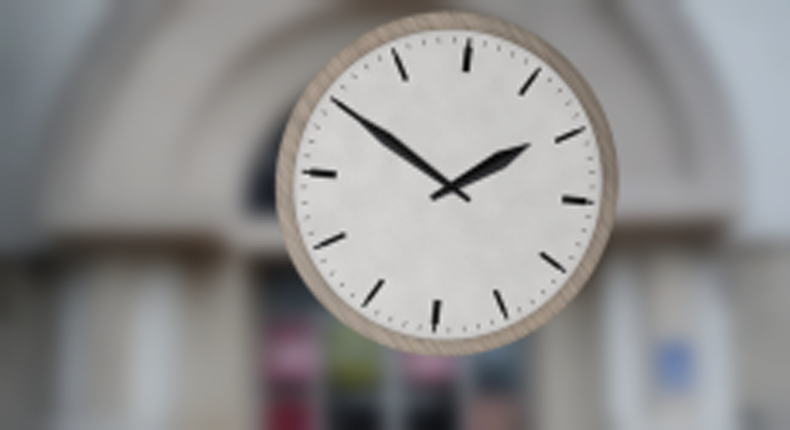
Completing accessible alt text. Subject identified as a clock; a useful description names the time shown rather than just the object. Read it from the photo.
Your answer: 1:50
